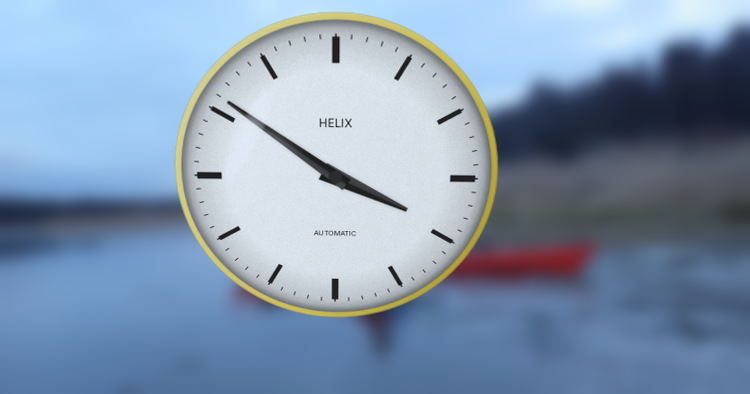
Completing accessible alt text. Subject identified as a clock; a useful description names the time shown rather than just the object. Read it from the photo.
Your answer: 3:51
